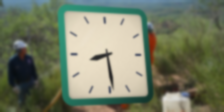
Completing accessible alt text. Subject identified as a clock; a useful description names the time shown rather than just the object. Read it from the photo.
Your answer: 8:29
